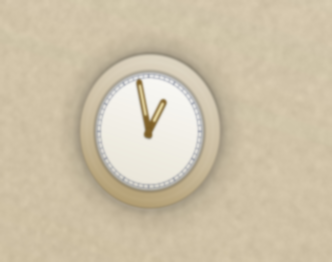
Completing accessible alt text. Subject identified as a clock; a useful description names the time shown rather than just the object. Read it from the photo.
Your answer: 12:58
